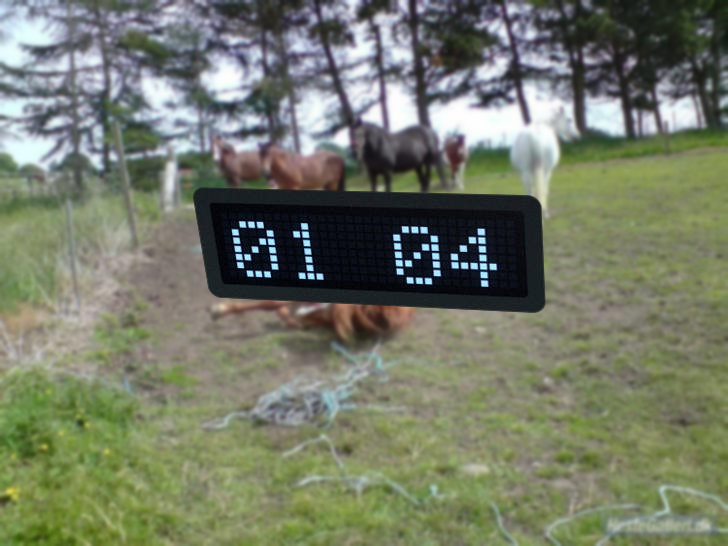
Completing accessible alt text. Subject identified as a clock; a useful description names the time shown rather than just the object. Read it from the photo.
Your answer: 1:04
